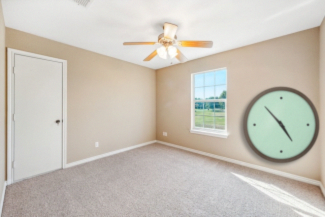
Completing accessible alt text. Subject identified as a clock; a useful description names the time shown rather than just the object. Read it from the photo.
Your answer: 4:53
